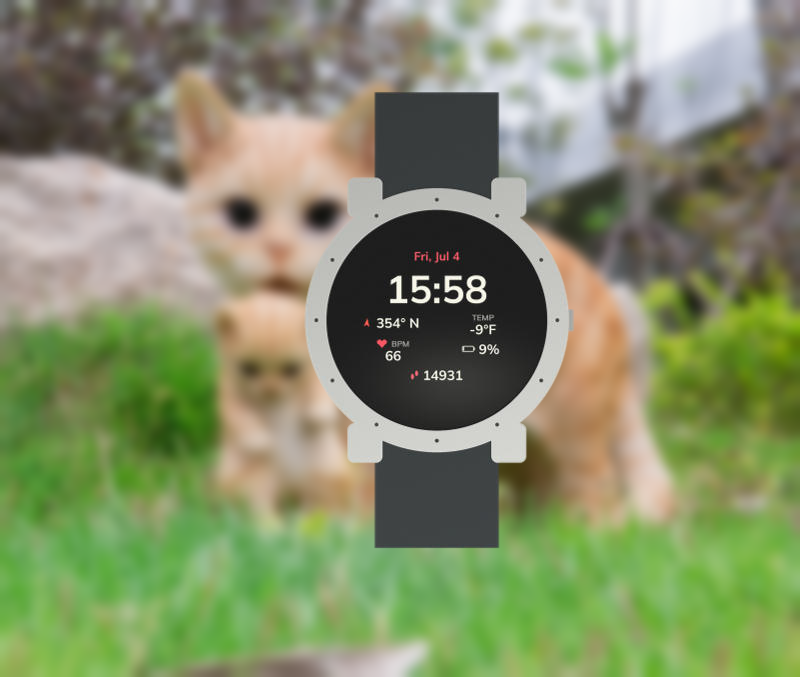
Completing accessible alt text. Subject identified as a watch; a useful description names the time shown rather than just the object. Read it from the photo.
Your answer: 15:58
